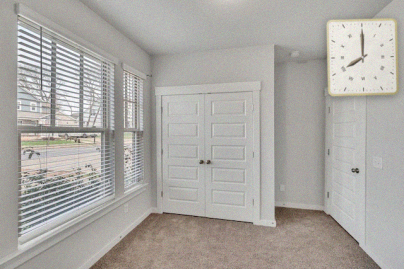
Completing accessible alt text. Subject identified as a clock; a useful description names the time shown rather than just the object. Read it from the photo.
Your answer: 8:00
